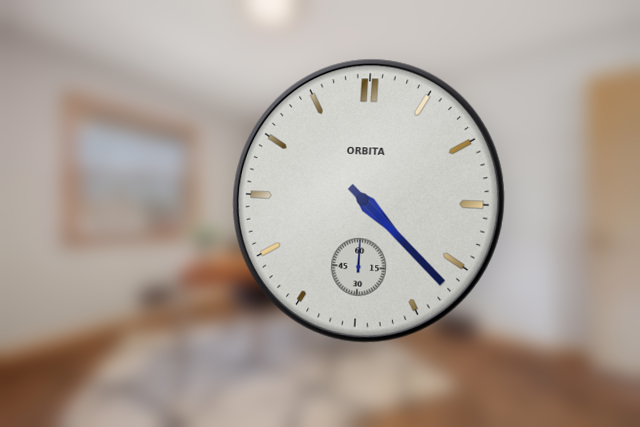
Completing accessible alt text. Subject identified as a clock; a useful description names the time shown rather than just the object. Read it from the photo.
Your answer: 4:22
